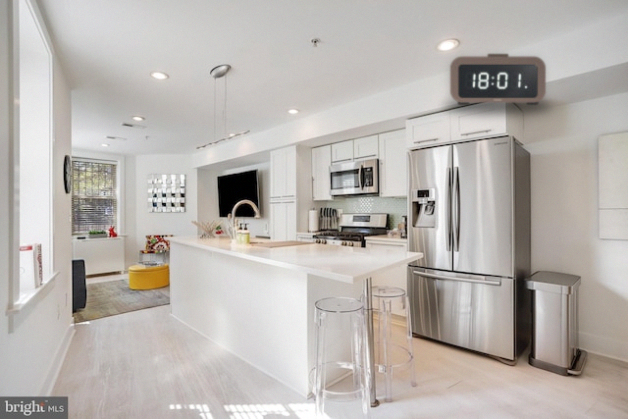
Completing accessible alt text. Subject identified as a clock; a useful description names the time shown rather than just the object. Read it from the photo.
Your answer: 18:01
